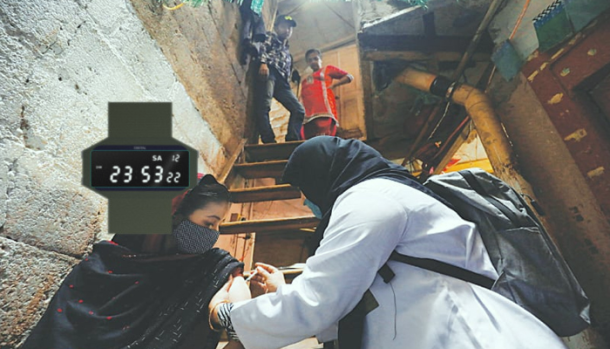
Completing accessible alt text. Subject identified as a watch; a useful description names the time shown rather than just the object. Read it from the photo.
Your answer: 23:53:22
